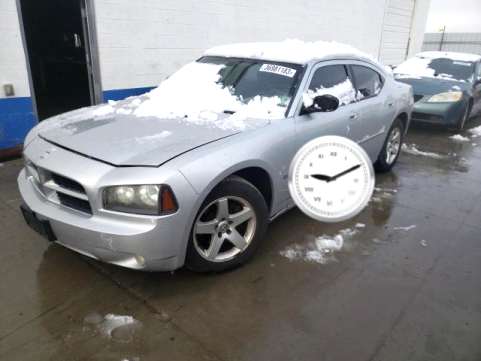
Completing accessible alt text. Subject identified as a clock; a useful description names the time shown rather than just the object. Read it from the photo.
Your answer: 9:10
